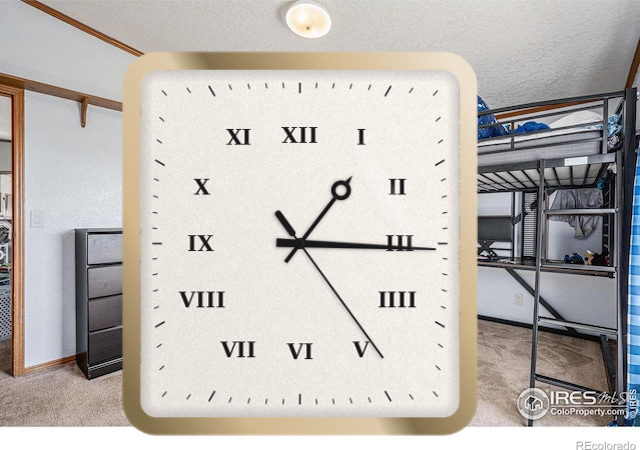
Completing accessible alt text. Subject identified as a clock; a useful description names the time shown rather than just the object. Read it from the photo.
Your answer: 1:15:24
